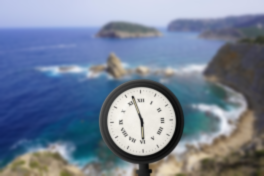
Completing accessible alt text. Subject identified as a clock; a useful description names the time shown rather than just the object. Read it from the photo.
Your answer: 5:57
